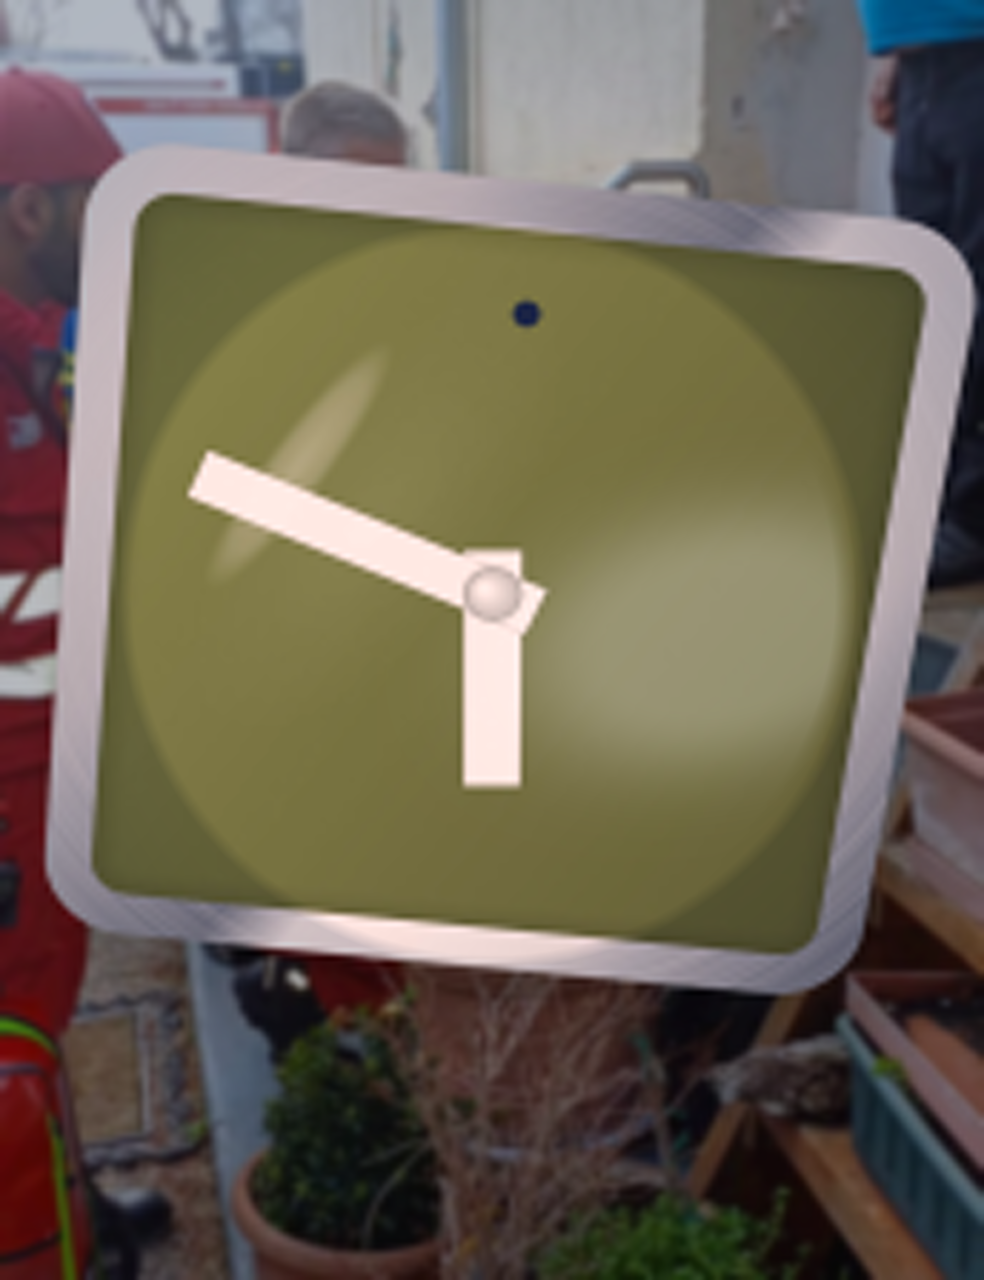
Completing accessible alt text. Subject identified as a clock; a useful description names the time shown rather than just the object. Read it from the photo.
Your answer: 5:48
